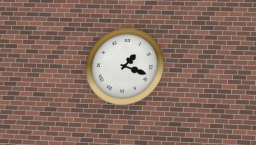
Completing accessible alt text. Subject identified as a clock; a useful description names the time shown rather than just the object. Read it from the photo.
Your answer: 1:18
